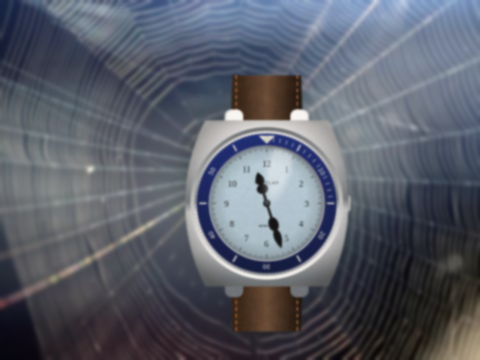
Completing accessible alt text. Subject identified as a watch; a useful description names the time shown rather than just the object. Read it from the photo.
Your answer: 11:27
